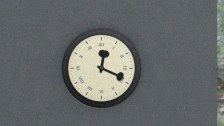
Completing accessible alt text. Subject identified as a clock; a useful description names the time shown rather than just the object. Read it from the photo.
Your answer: 12:19
